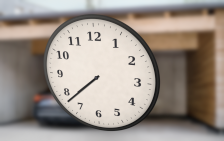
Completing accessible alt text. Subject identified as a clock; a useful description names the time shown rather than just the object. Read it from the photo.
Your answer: 7:38
